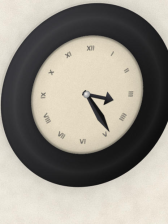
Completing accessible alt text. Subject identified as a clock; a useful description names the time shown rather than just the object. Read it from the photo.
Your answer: 3:24
